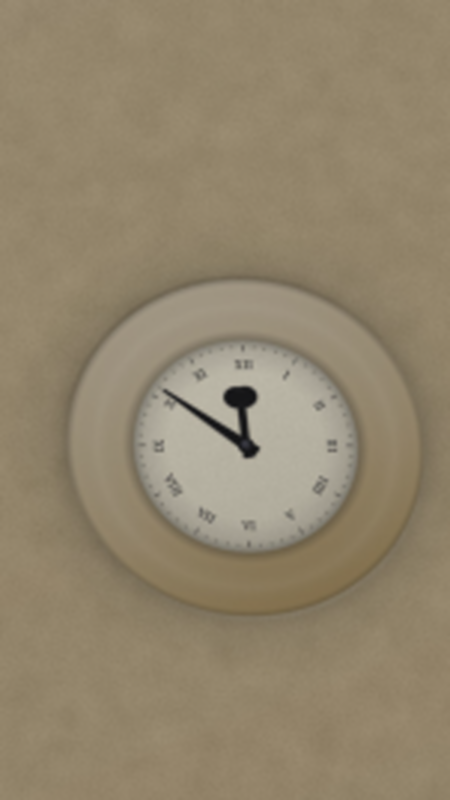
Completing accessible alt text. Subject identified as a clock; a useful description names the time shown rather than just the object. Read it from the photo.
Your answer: 11:51
